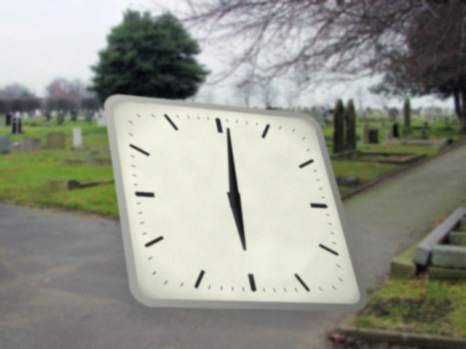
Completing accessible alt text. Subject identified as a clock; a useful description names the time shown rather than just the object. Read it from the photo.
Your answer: 6:01
